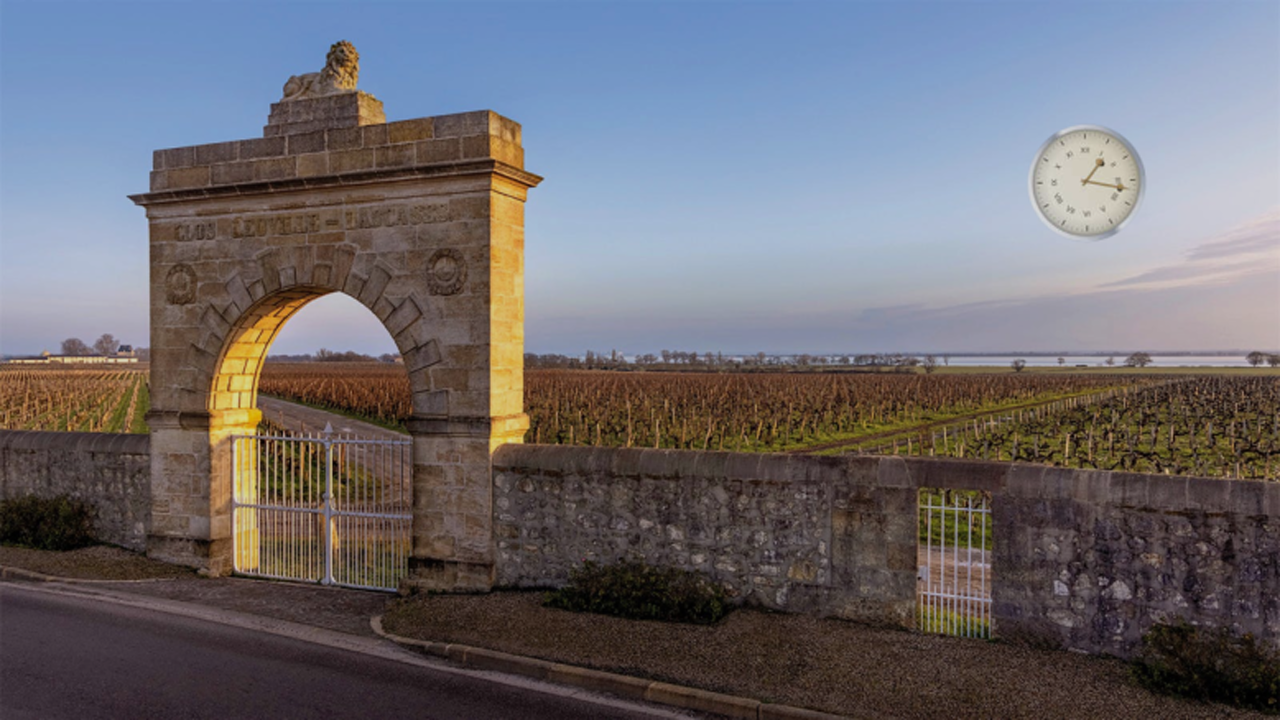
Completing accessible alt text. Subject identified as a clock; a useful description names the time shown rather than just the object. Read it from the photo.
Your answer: 1:17
